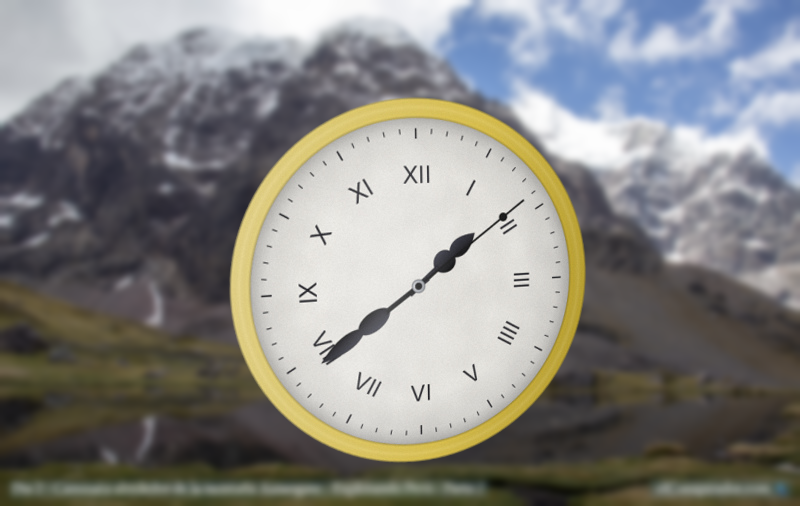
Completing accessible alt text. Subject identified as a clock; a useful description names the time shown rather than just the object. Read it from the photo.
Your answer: 1:39:09
